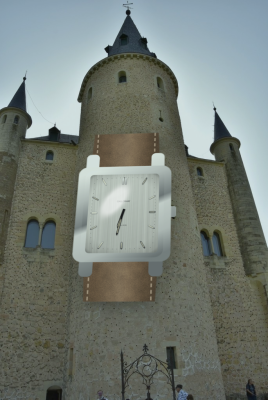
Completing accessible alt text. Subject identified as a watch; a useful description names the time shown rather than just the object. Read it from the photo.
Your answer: 6:32
